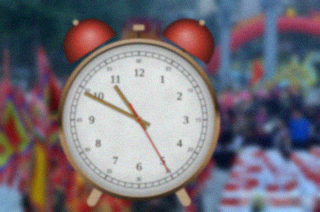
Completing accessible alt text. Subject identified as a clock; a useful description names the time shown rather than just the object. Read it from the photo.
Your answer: 10:49:25
